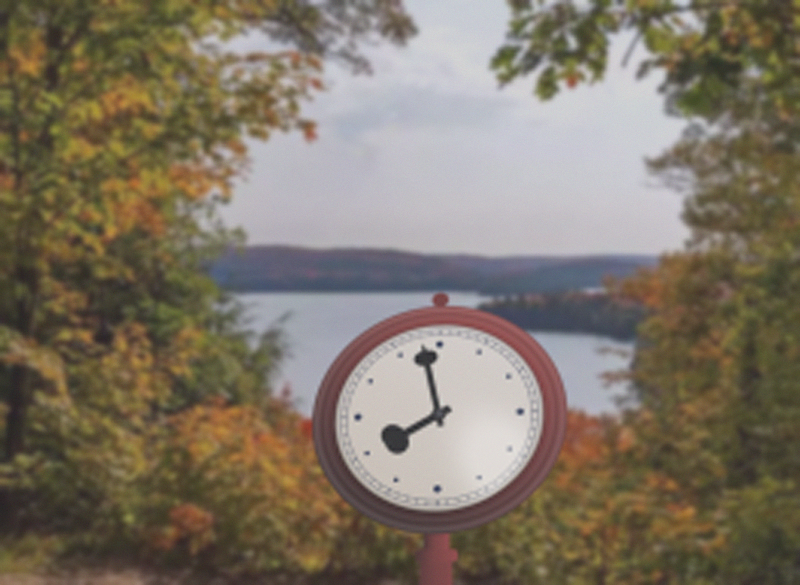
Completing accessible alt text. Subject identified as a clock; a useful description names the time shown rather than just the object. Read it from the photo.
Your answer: 7:58
